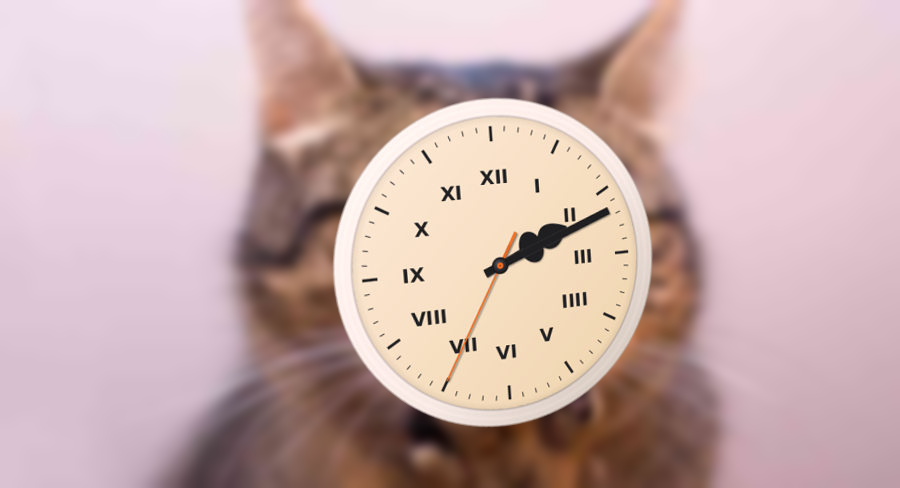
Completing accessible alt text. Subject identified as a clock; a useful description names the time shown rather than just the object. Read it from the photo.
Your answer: 2:11:35
